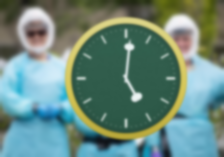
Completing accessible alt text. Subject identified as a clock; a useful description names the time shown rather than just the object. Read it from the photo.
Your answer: 5:01
